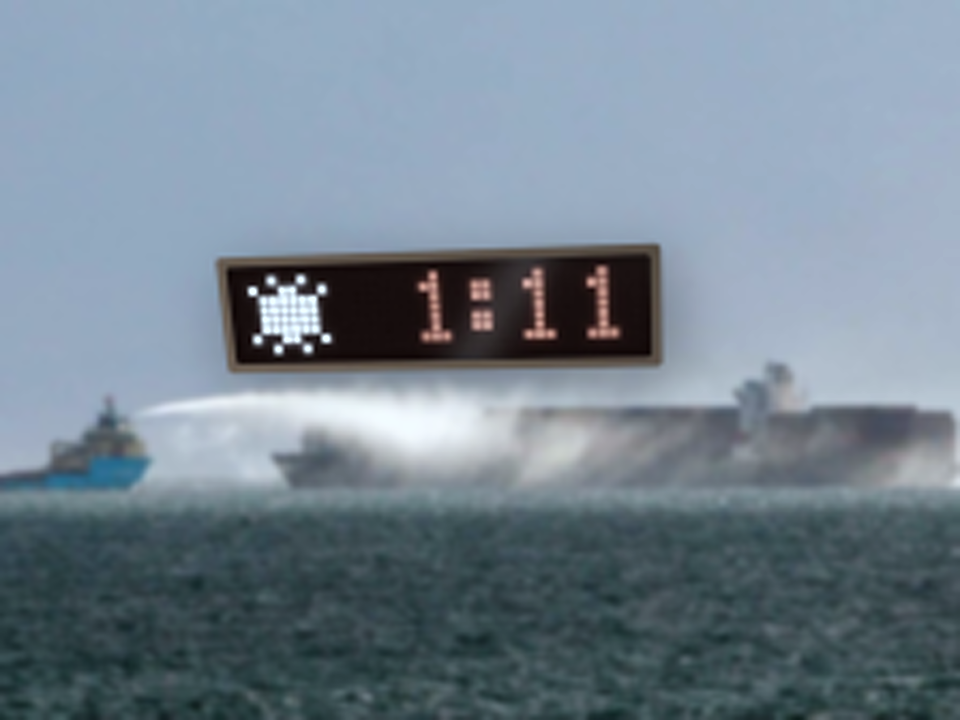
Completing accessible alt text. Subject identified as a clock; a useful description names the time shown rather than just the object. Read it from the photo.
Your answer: 1:11
